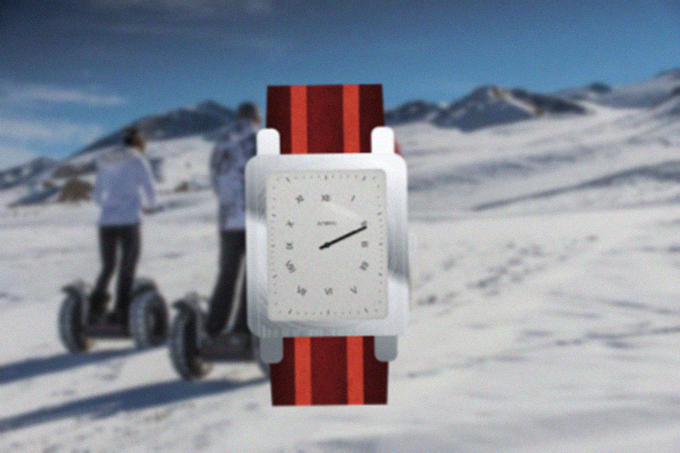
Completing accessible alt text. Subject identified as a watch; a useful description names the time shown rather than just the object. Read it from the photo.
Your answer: 2:11
